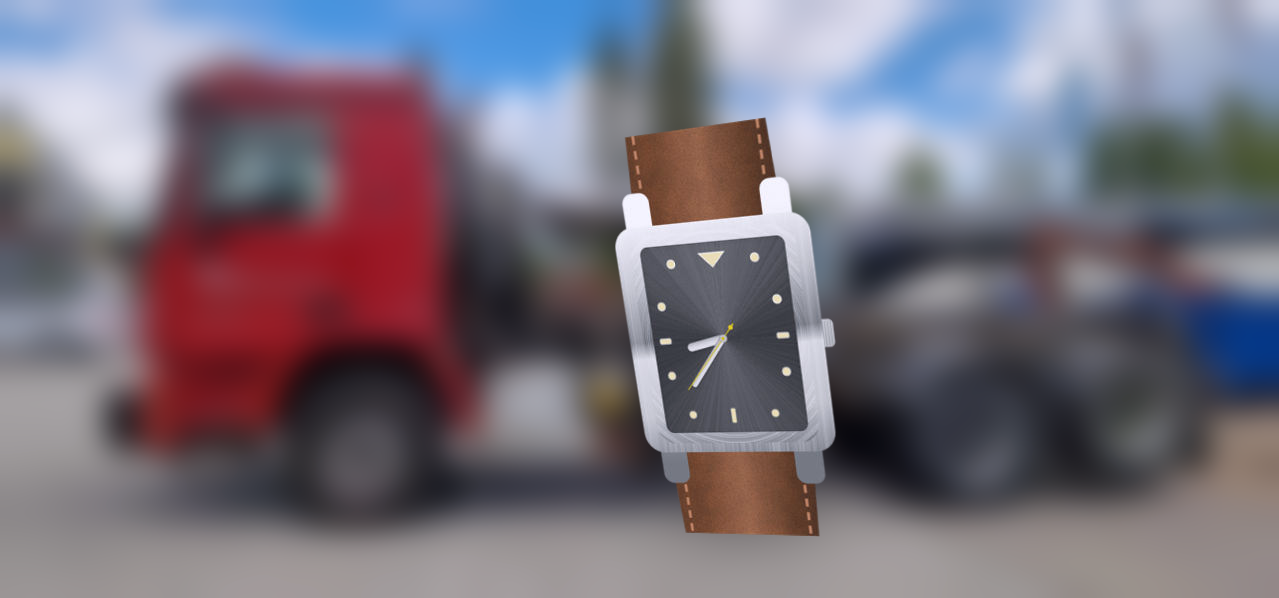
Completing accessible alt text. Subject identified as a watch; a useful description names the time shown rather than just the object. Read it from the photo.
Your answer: 8:36:37
